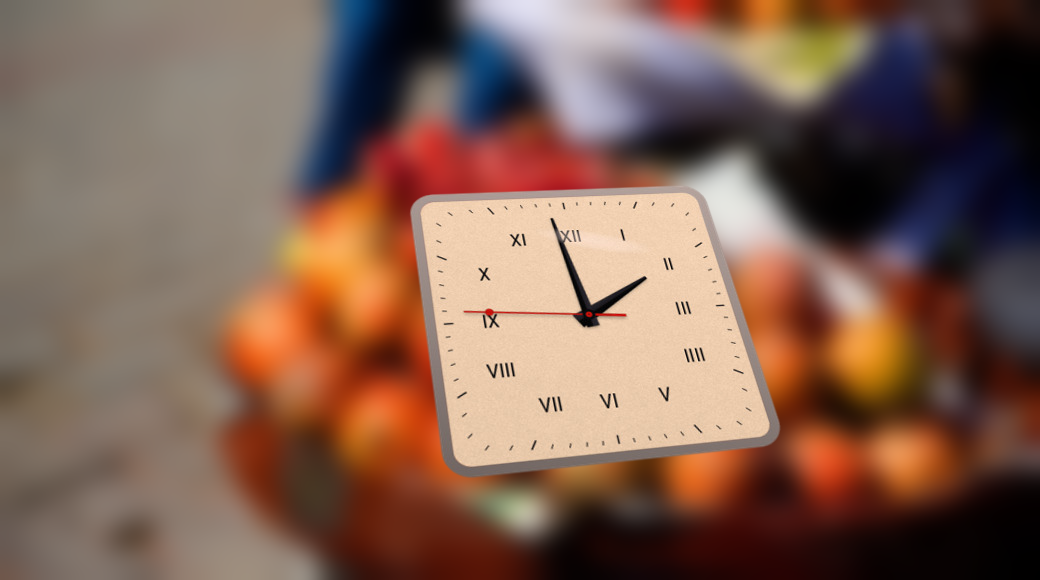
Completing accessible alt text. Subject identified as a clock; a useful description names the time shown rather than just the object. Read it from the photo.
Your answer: 1:58:46
